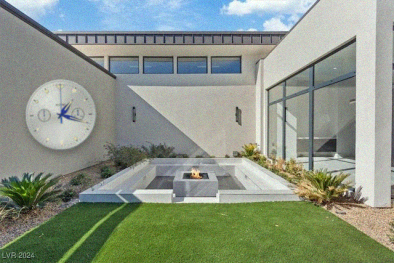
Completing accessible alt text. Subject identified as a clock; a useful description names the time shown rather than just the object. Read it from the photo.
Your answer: 1:18
